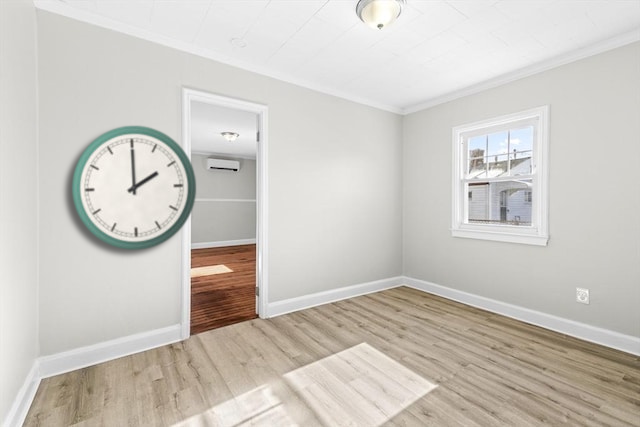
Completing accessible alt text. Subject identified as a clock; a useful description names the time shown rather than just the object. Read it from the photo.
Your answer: 2:00
